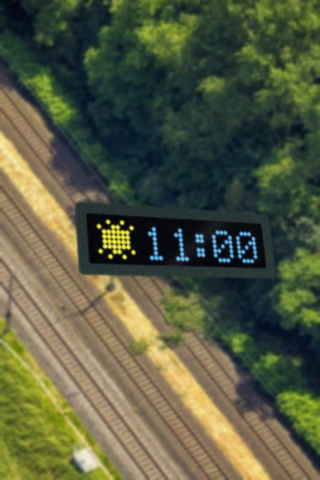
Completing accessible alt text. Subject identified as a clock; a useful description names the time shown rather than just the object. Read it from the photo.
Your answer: 11:00
